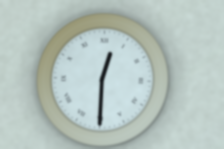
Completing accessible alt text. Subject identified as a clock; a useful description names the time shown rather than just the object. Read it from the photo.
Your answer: 12:30
